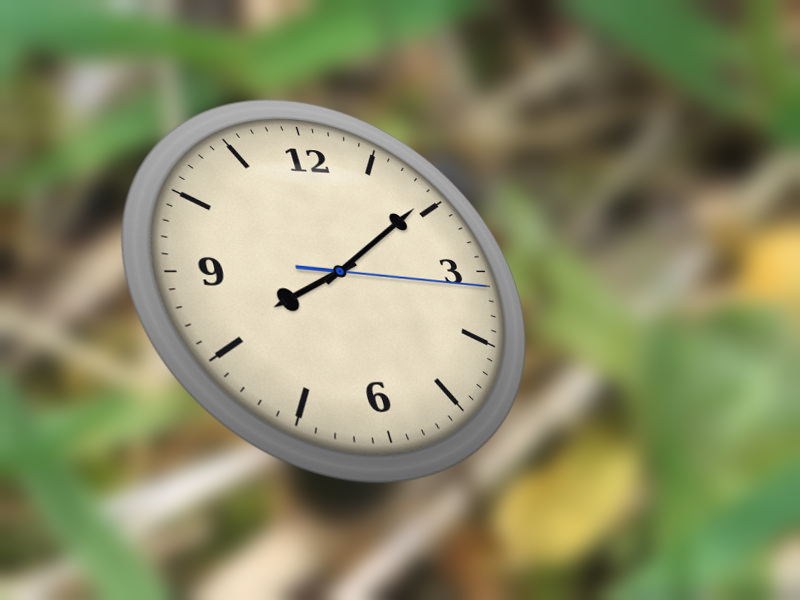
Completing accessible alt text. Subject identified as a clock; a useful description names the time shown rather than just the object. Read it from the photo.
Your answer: 8:09:16
